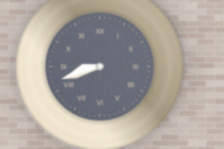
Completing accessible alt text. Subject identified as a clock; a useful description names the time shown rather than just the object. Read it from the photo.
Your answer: 8:42
